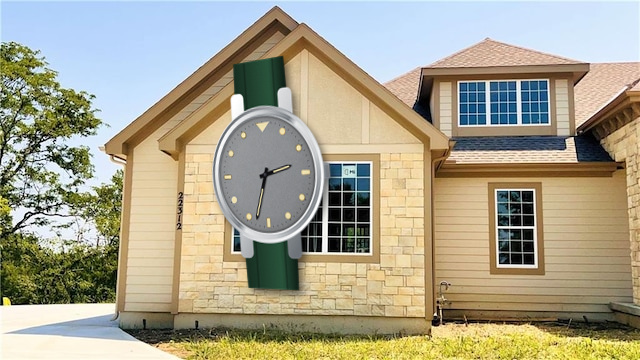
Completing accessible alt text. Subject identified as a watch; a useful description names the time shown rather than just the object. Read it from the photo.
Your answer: 2:33
